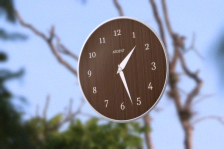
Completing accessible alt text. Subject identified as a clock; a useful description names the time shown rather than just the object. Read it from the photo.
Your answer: 1:27
